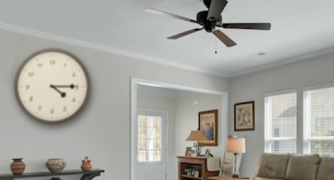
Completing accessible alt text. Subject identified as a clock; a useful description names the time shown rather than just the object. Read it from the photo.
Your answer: 4:15
